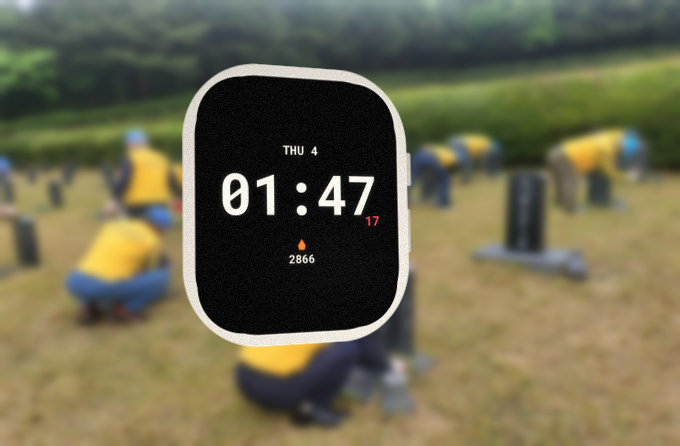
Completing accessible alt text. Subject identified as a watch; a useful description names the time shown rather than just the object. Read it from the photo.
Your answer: 1:47:17
